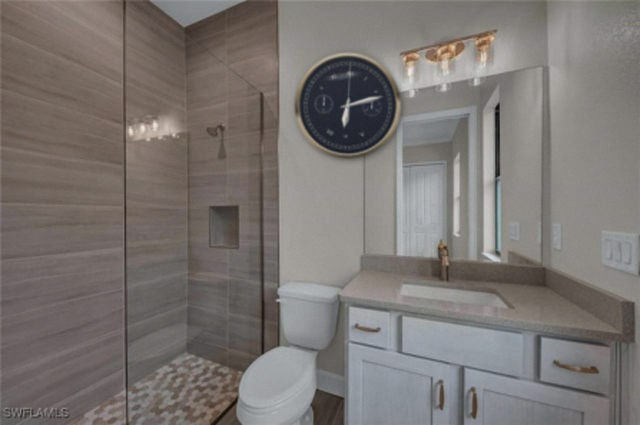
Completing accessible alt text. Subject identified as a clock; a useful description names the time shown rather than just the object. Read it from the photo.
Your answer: 6:12
